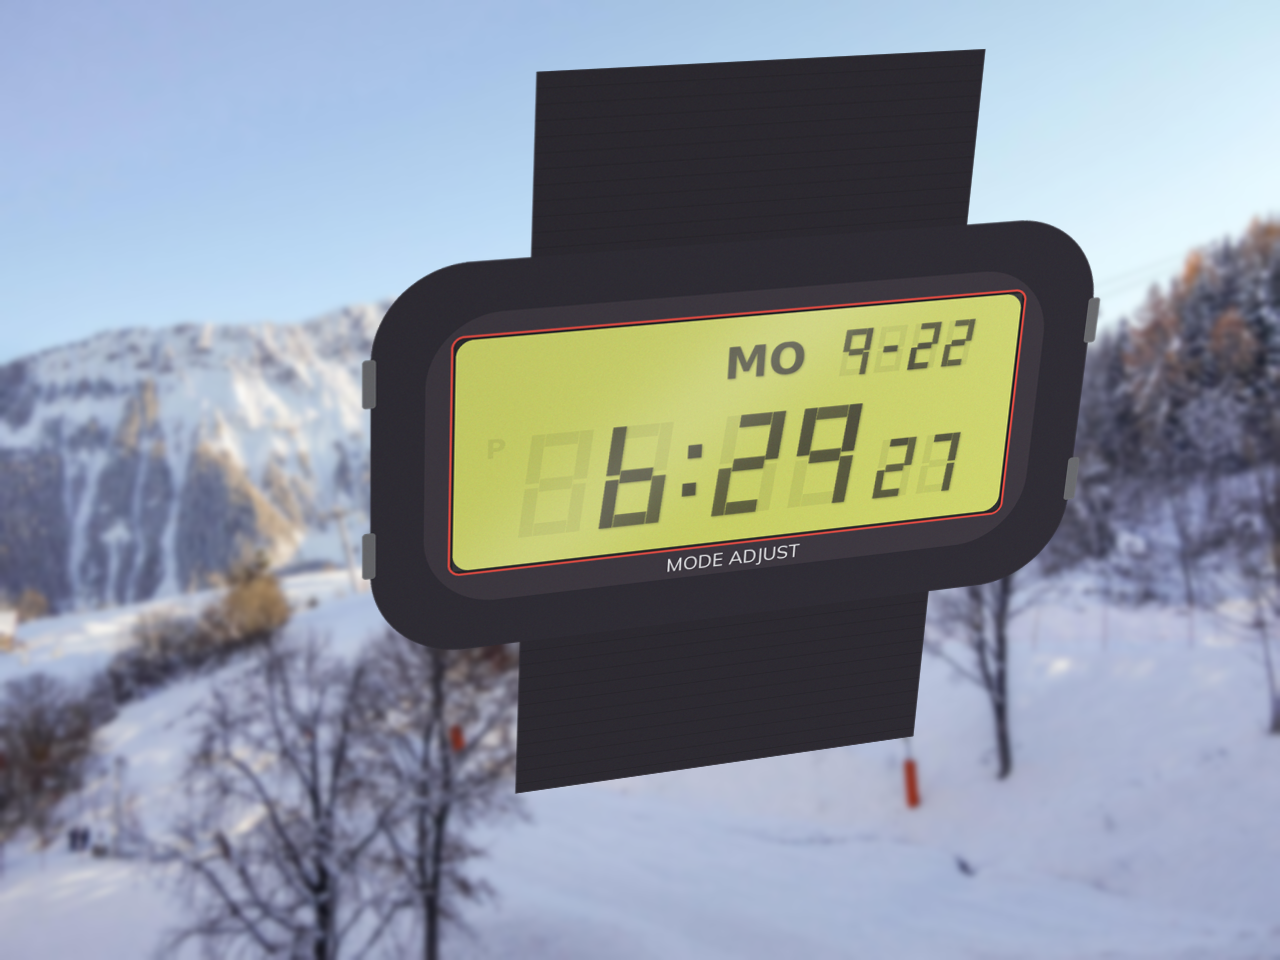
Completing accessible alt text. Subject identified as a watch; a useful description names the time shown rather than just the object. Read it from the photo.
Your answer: 6:29:27
